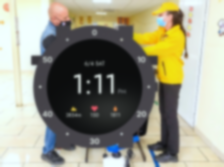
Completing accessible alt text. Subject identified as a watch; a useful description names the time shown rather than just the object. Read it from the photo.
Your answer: 1:11
